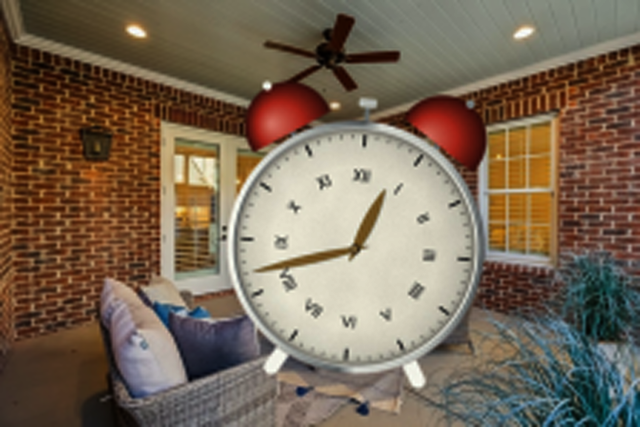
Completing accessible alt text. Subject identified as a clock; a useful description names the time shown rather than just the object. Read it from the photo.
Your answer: 12:42
